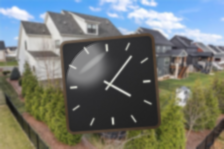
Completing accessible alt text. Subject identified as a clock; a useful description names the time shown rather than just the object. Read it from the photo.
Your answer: 4:07
